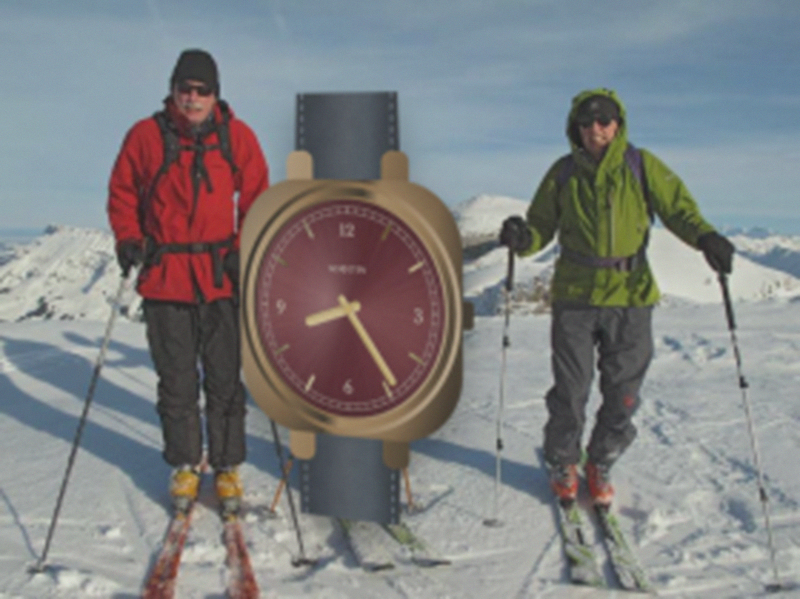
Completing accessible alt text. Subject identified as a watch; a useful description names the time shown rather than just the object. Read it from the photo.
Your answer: 8:24
